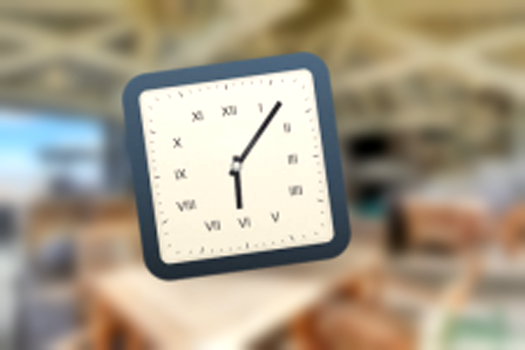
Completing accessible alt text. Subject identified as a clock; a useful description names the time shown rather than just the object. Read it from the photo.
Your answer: 6:07
